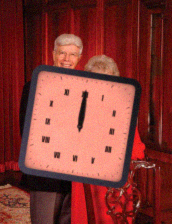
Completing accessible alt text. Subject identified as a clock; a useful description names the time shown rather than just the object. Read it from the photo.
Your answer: 12:00
